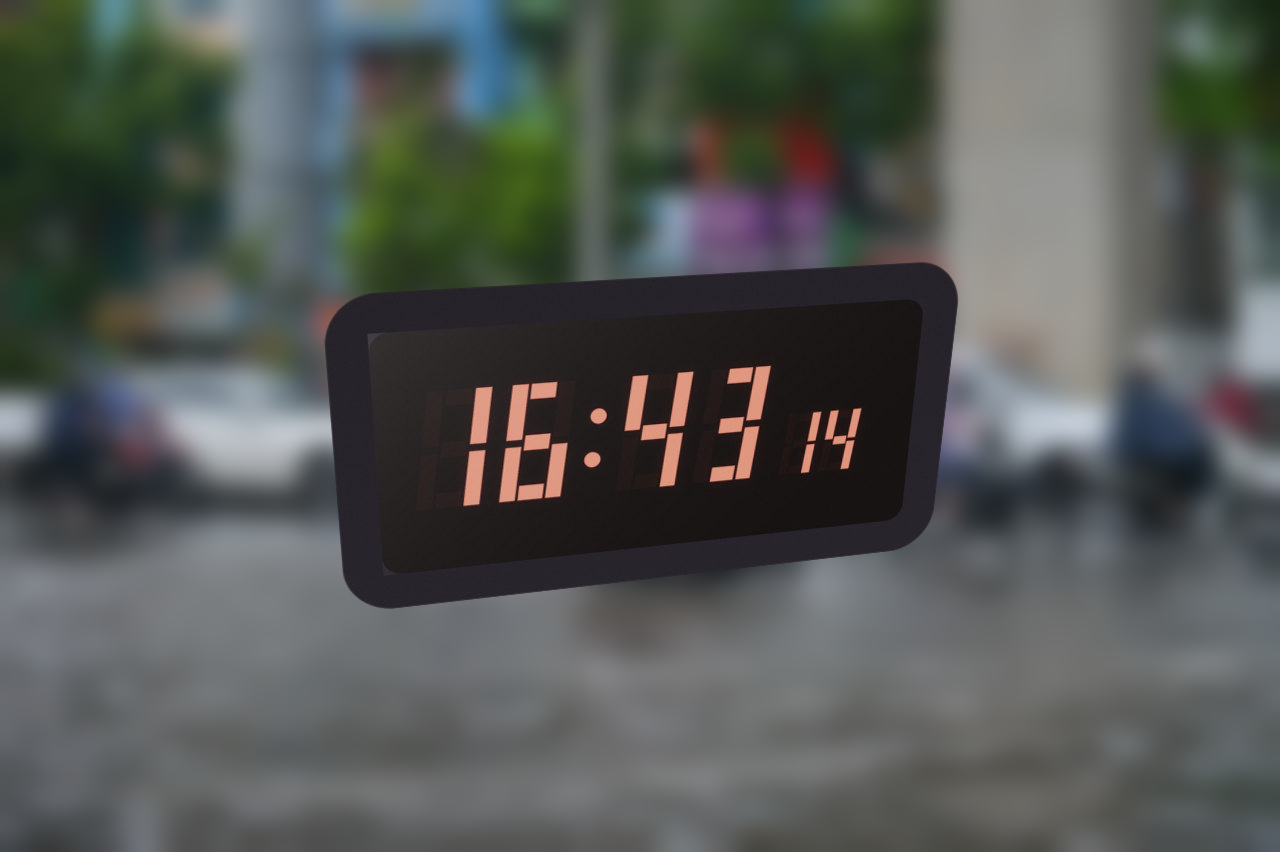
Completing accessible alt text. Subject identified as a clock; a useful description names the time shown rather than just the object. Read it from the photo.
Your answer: 16:43:14
